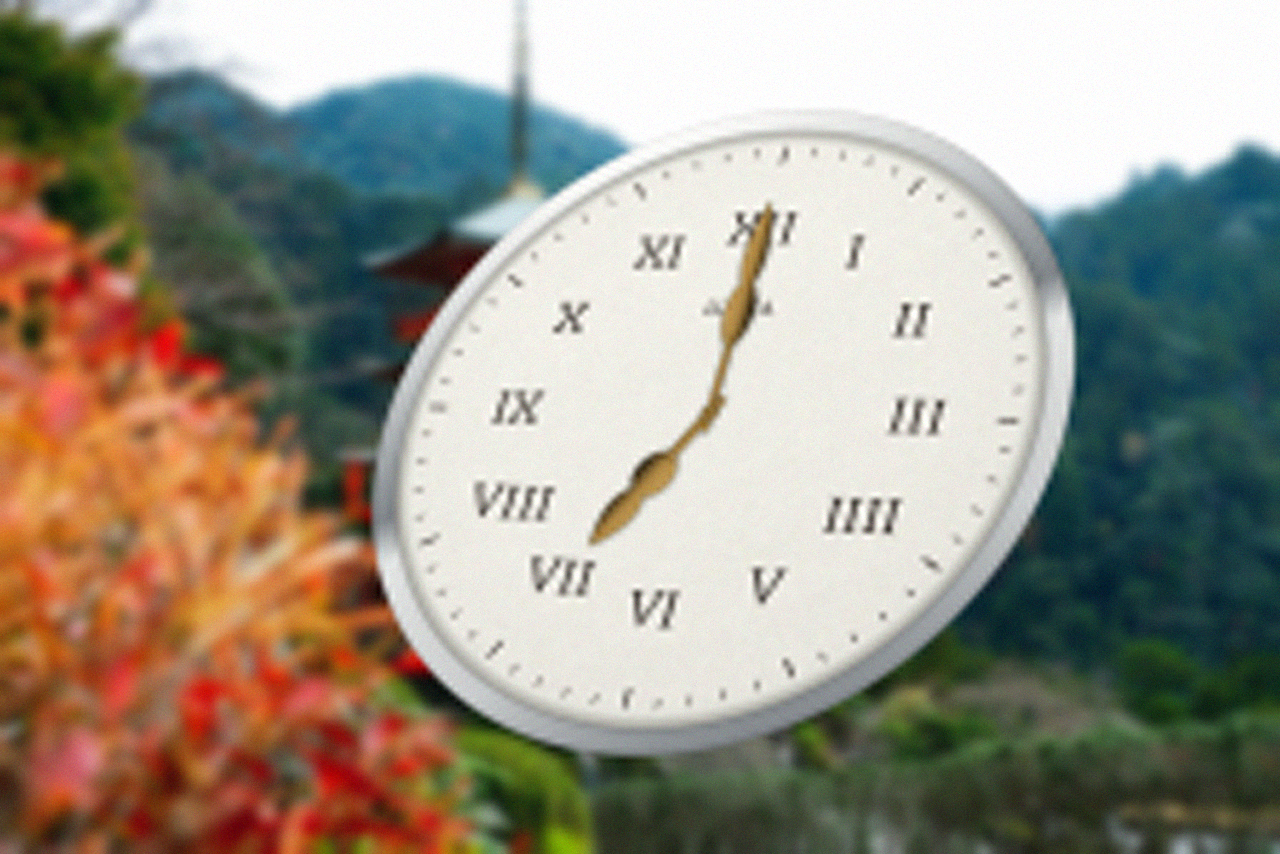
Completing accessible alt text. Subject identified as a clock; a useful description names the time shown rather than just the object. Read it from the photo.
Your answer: 7:00
